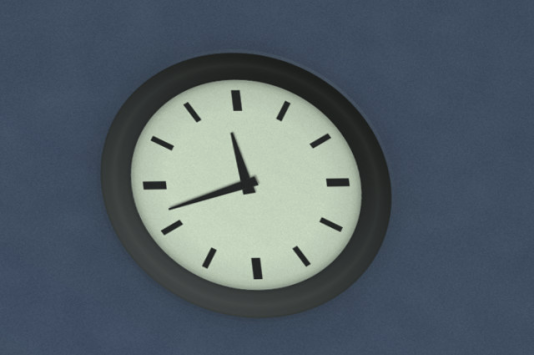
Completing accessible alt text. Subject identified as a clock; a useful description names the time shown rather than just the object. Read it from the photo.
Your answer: 11:42
